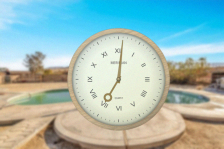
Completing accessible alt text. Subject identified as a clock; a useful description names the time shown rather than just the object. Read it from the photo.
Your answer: 7:01
